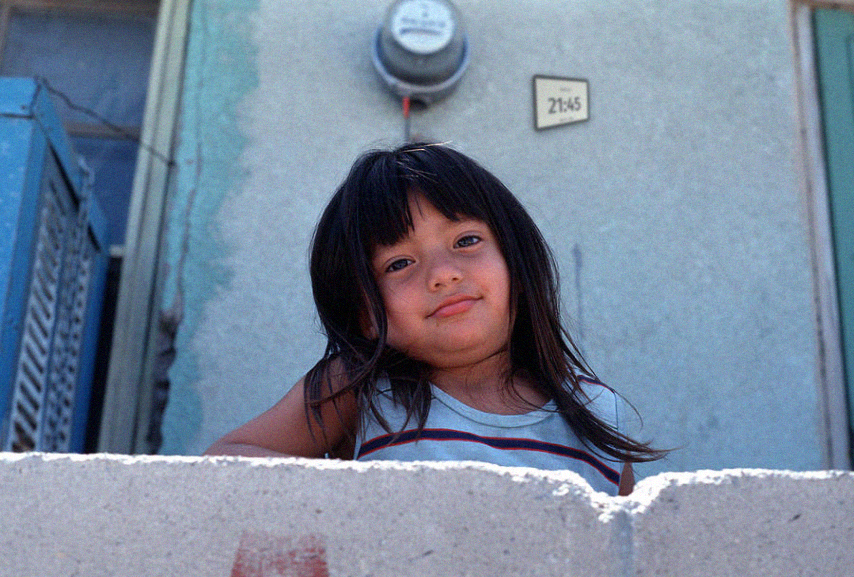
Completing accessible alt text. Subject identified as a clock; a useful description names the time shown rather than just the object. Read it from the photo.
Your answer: 21:45
